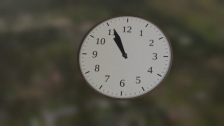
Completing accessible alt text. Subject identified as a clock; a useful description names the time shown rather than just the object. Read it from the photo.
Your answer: 10:56
